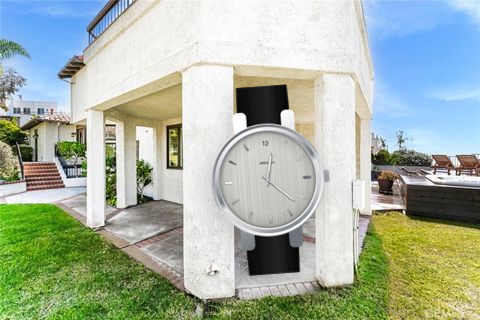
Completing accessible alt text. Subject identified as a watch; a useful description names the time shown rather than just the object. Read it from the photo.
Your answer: 12:22
